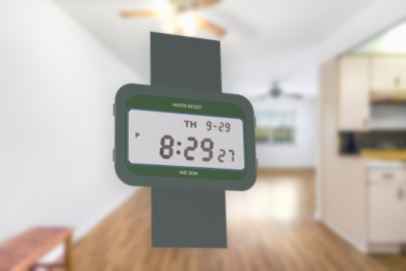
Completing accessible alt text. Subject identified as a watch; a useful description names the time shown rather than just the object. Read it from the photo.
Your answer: 8:29:27
